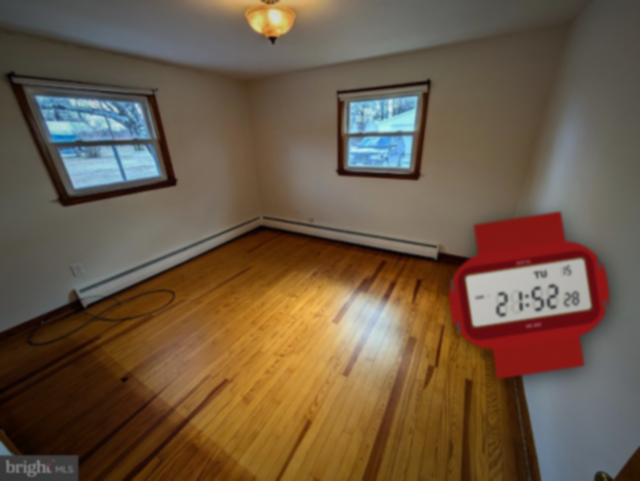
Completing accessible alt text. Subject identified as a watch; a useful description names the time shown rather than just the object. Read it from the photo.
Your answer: 21:52:28
